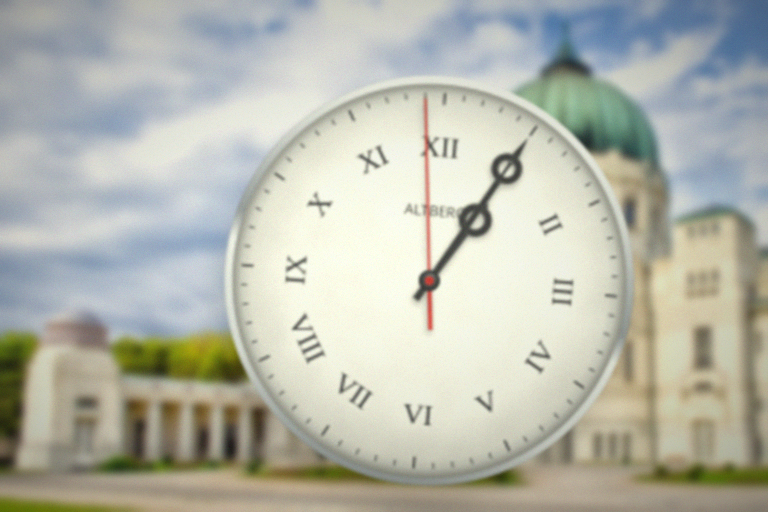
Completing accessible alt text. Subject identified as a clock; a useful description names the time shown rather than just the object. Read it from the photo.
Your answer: 1:04:59
